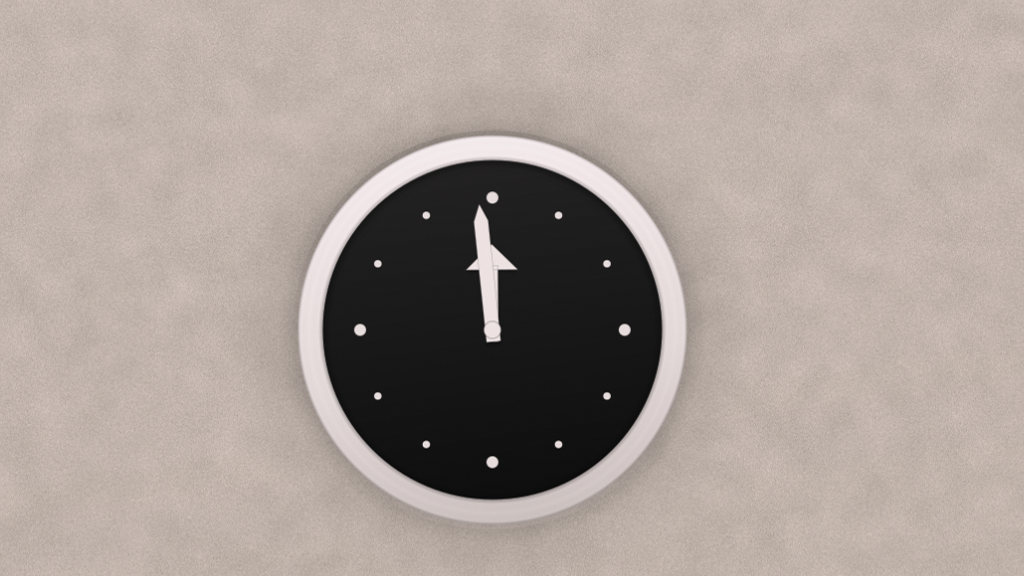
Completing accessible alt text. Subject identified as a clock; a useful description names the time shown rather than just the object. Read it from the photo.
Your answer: 11:59
